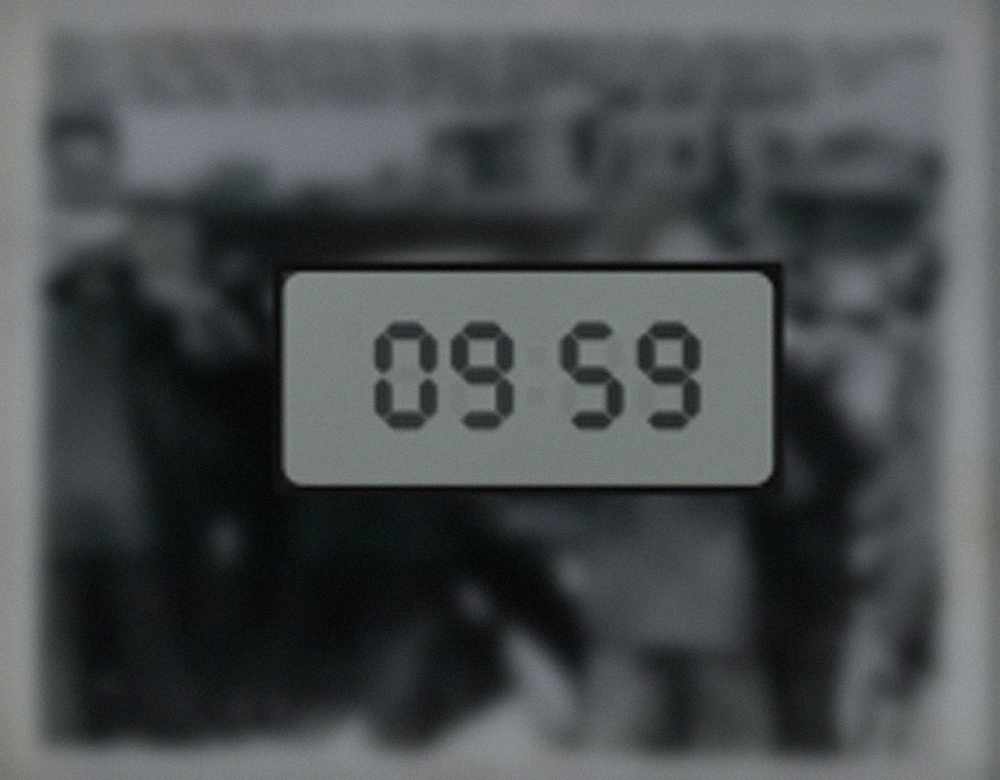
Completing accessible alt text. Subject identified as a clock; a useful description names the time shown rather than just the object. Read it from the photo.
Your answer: 9:59
